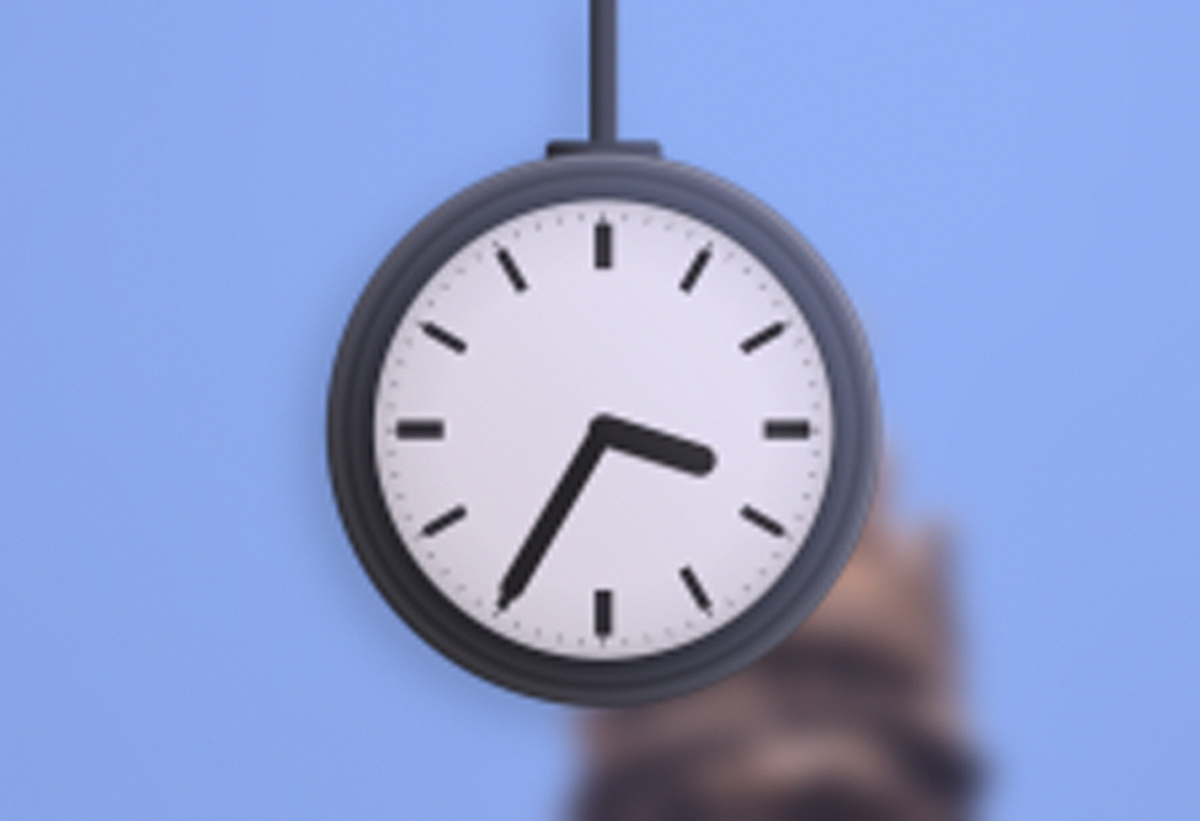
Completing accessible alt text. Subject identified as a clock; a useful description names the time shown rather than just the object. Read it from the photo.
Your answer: 3:35
